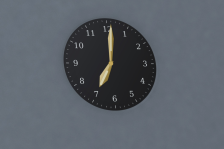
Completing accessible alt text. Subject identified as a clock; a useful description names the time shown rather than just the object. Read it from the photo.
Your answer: 7:01
